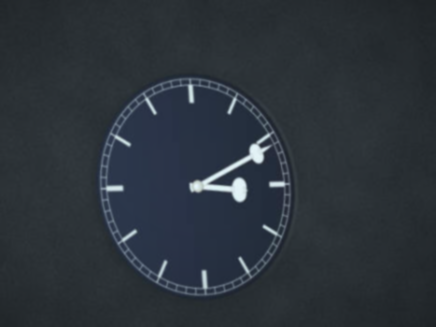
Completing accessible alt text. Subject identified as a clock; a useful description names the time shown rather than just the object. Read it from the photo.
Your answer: 3:11
